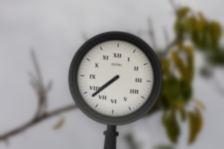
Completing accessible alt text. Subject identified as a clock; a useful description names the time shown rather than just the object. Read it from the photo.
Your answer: 7:38
